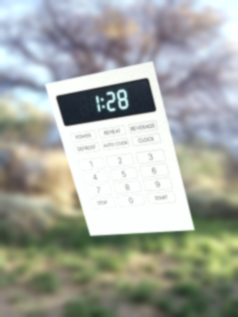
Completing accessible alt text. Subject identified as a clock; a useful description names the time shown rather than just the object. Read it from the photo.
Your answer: 1:28
